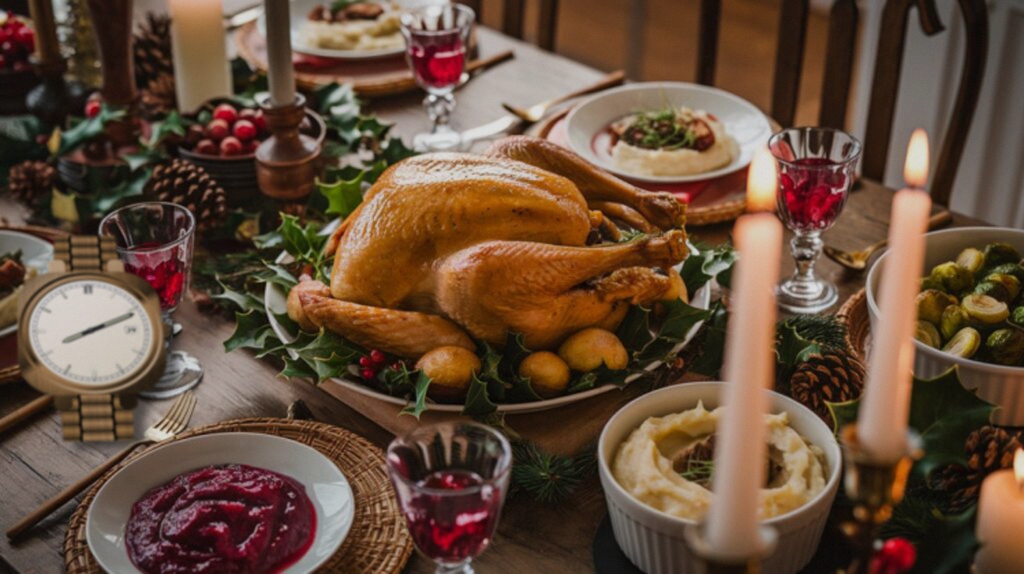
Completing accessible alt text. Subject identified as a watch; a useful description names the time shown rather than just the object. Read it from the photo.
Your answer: 8:11
